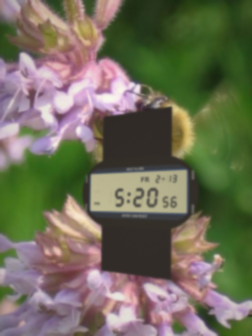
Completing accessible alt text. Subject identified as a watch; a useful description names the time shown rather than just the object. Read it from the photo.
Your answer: 5:20
